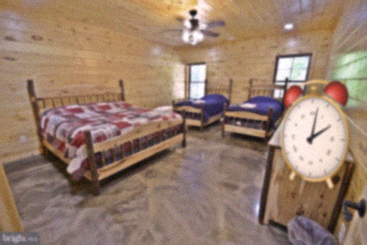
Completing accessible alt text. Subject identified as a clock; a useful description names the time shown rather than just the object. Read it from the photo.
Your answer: 2:02
